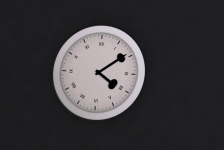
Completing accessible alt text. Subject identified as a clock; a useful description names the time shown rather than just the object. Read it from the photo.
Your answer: 4:09
